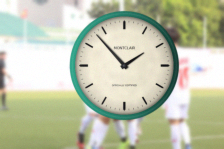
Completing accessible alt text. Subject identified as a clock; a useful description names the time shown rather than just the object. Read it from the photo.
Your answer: 1:53
